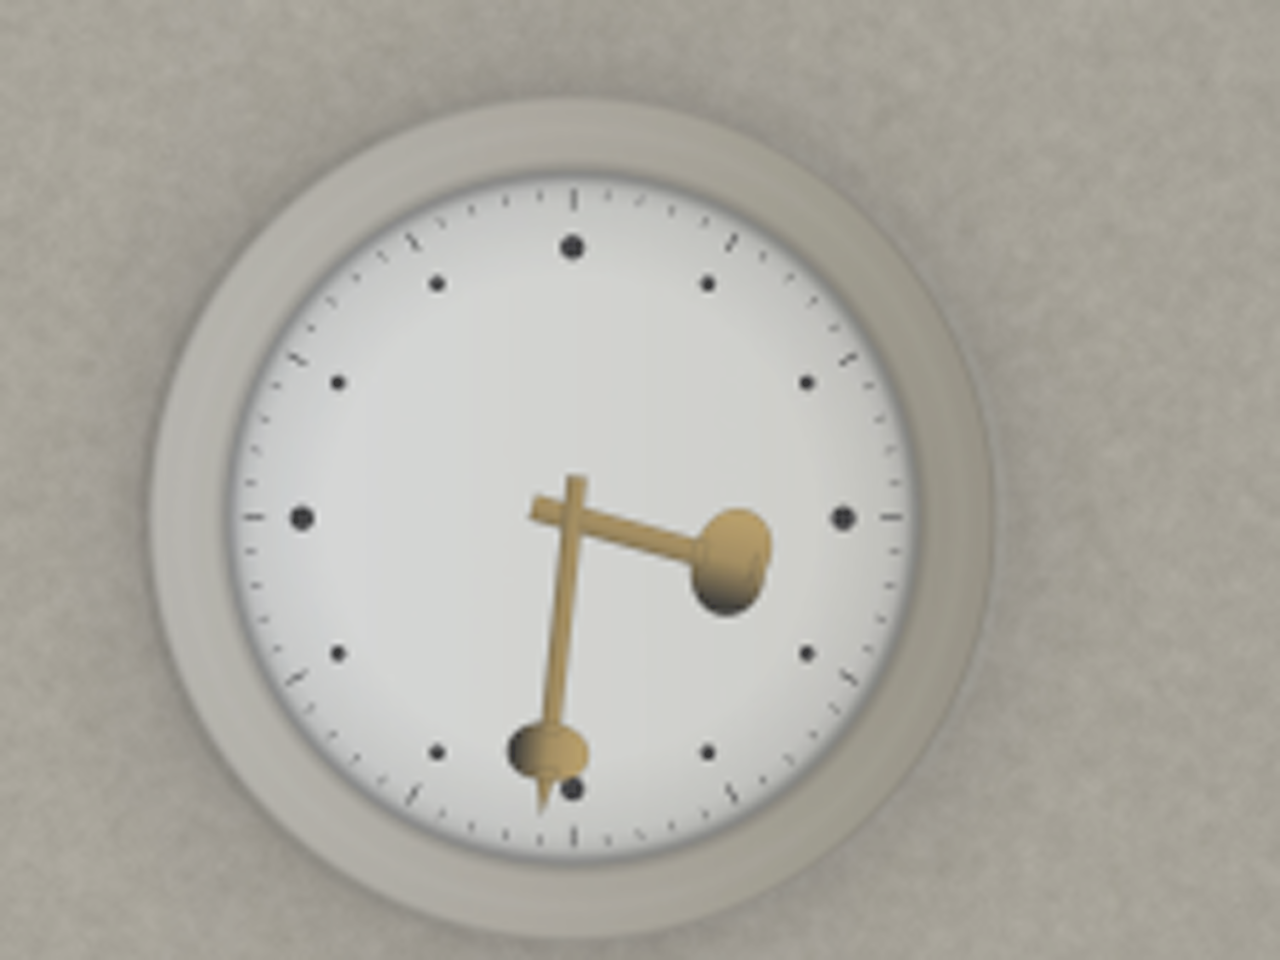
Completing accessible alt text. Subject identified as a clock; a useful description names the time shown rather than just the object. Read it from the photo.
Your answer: 3:31
